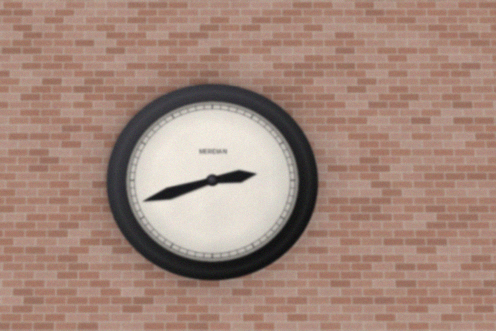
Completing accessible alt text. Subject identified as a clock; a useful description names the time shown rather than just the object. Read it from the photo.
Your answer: 2:42
